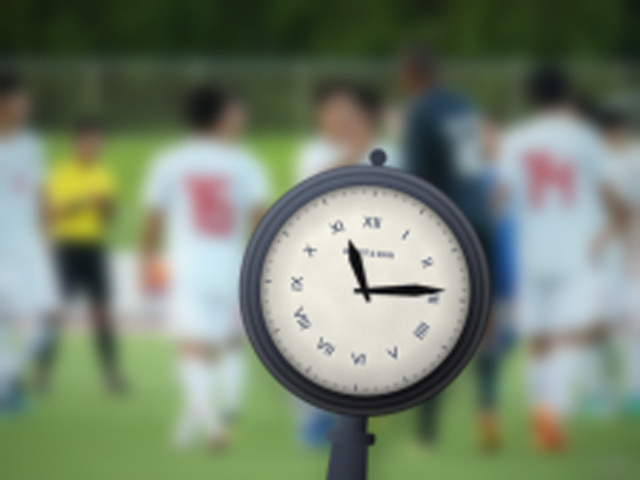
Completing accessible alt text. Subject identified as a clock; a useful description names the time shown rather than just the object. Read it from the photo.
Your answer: 11:14
